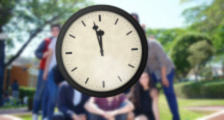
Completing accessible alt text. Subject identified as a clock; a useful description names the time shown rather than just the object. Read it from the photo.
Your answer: 11:58
